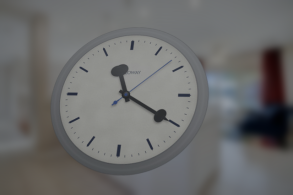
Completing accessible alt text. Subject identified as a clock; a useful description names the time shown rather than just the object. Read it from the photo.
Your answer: 11:20:08
